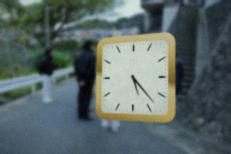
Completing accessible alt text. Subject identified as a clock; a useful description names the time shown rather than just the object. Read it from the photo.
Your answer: 5:23
